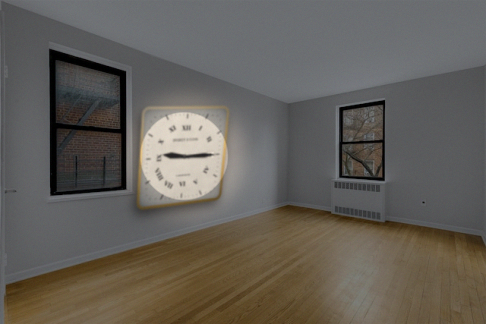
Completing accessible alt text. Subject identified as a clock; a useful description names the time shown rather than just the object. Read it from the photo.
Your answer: 9:15
